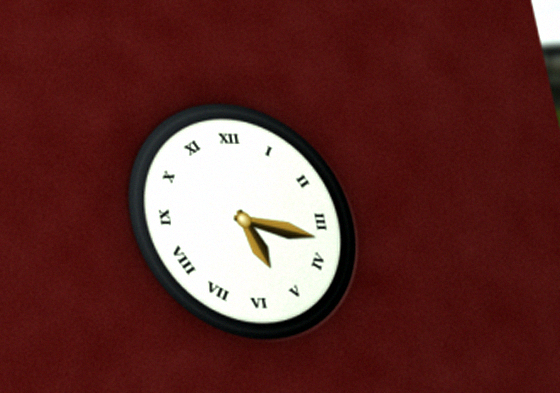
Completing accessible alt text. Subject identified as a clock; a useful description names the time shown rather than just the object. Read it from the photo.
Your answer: 5:17
